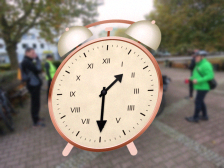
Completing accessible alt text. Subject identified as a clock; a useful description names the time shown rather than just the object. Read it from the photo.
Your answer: 1:30
